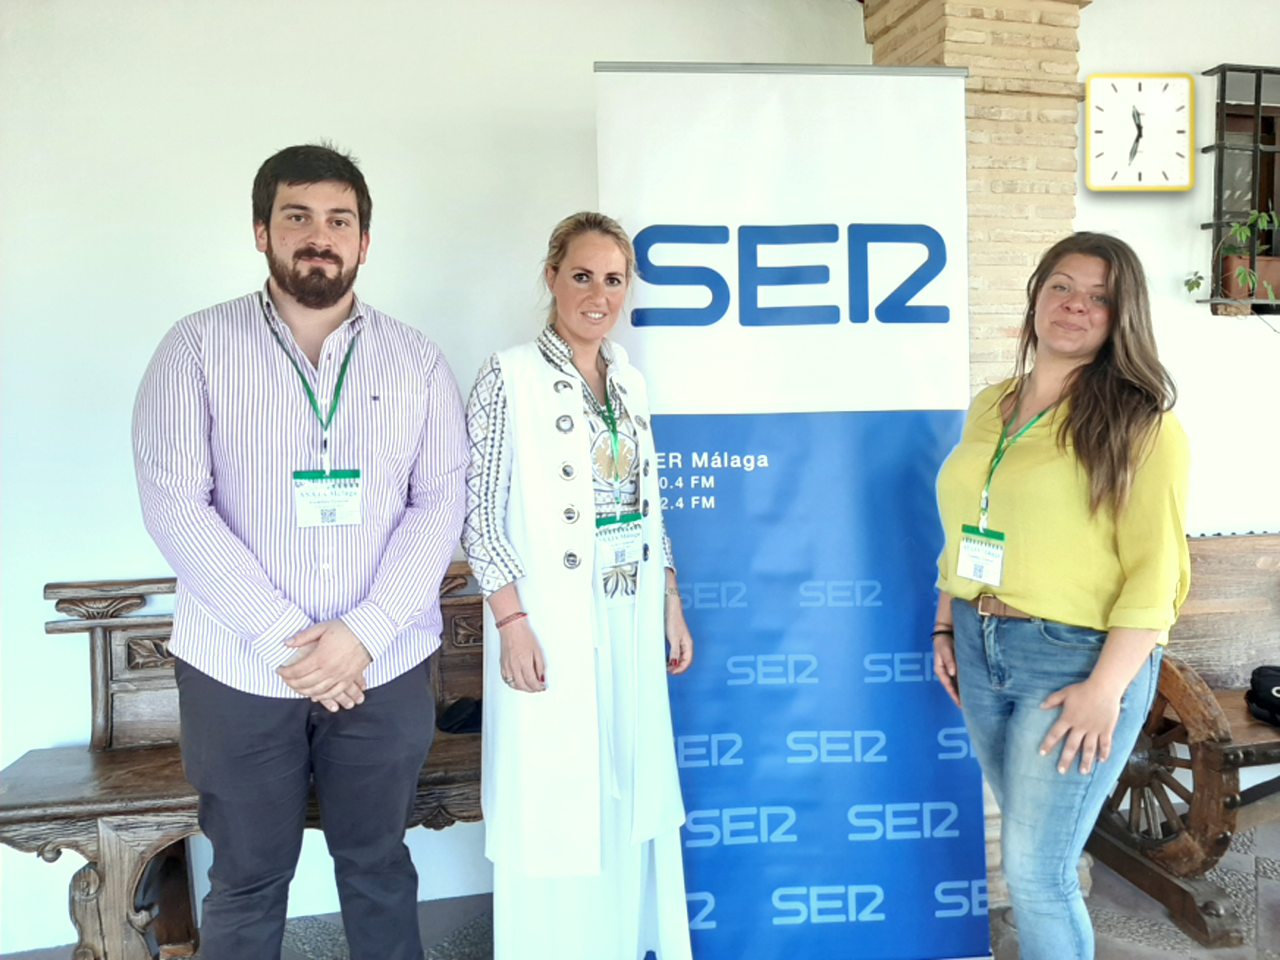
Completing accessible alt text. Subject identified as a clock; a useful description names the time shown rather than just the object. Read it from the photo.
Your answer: 11:33
